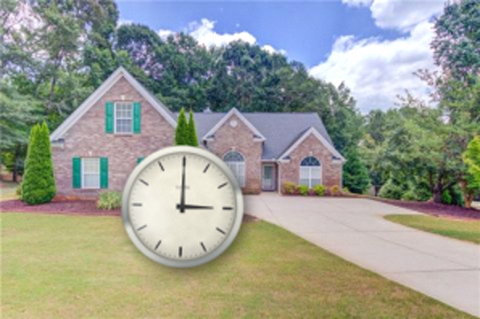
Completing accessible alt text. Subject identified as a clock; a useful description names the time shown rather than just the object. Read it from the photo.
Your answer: 3:00
